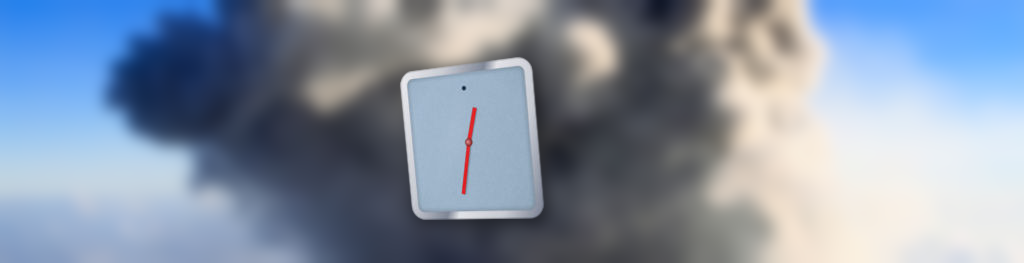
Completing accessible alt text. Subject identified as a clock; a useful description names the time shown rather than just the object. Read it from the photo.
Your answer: 12:32
